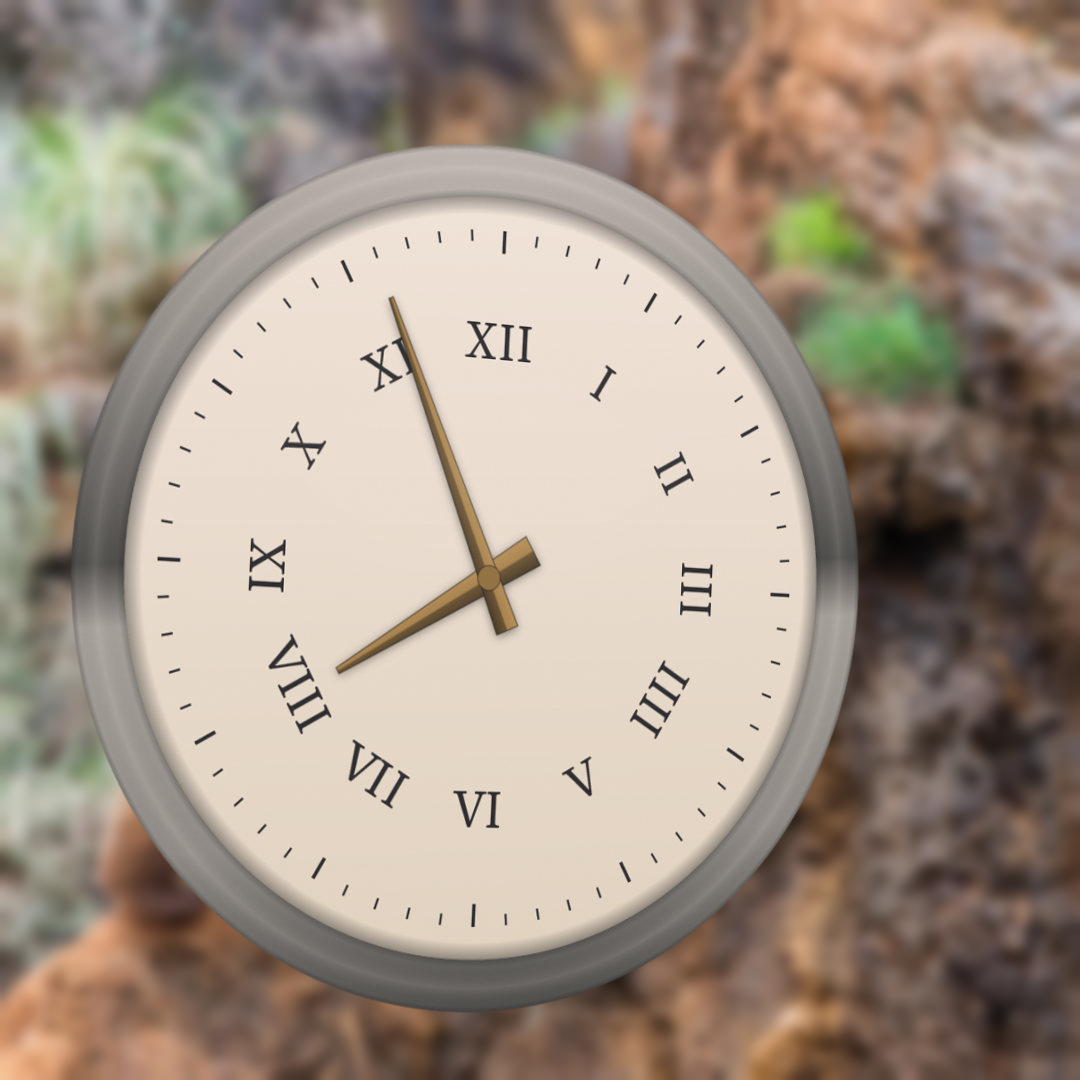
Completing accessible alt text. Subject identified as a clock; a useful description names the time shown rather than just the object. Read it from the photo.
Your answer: 7:56
